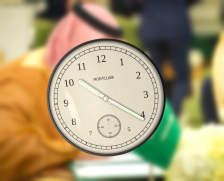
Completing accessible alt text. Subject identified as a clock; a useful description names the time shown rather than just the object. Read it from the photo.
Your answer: 10:21
